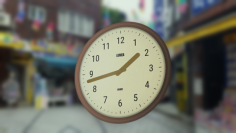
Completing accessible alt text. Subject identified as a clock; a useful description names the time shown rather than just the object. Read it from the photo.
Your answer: 1:43
